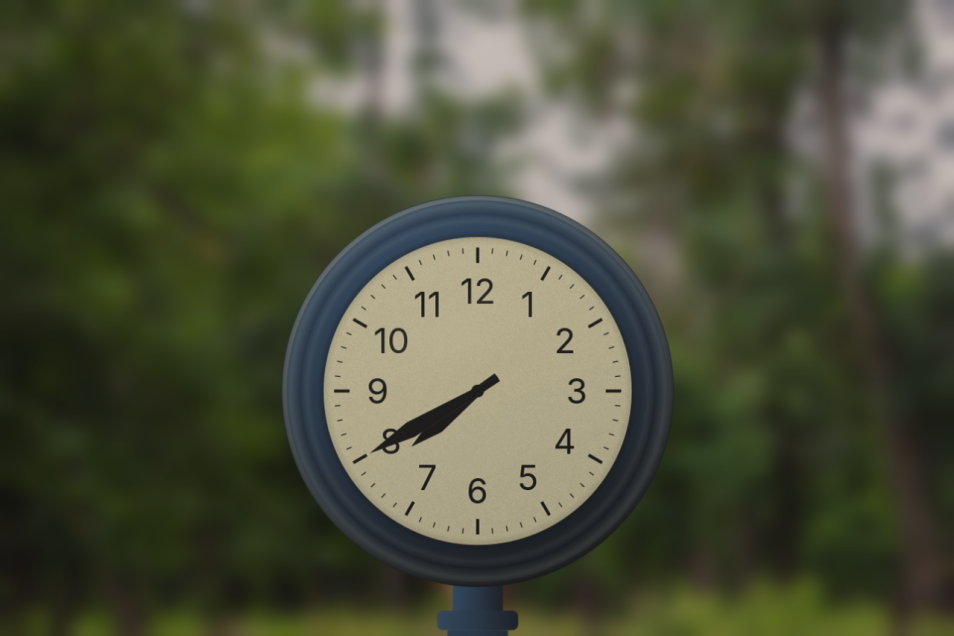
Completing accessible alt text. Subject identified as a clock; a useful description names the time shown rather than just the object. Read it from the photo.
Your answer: 7:40
